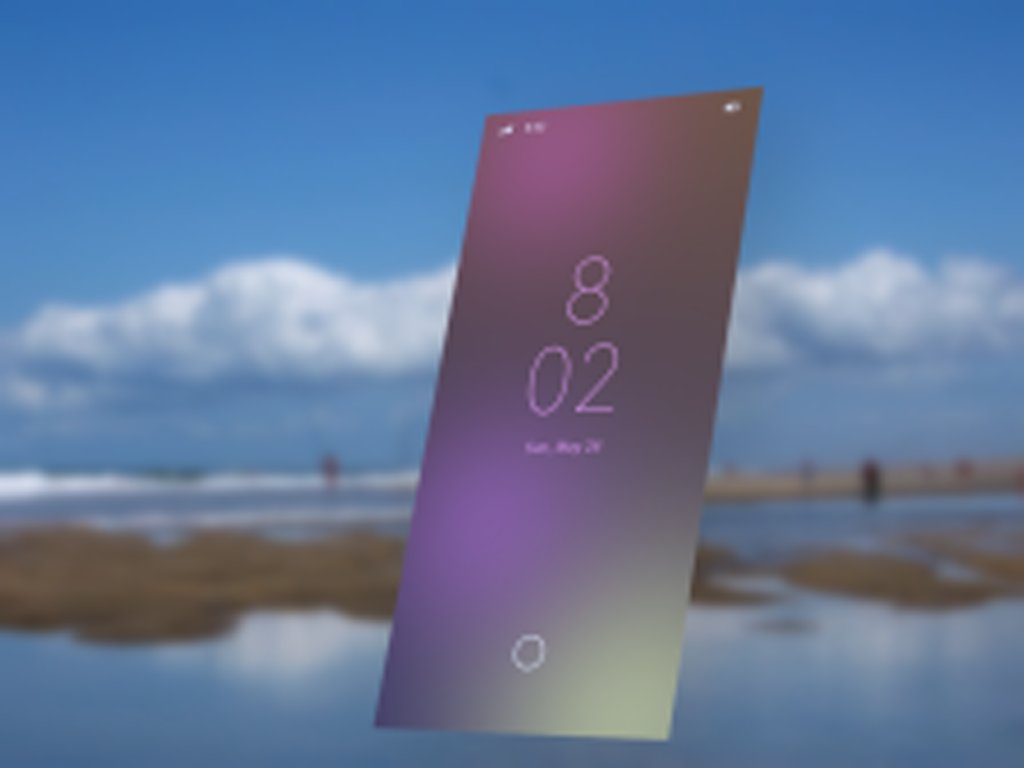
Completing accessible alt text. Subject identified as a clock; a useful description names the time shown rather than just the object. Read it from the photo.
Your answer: 8:02
